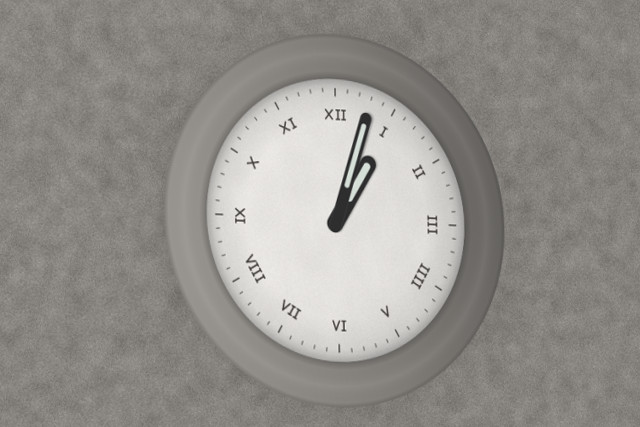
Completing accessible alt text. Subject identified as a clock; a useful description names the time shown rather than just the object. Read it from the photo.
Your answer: 1:03
